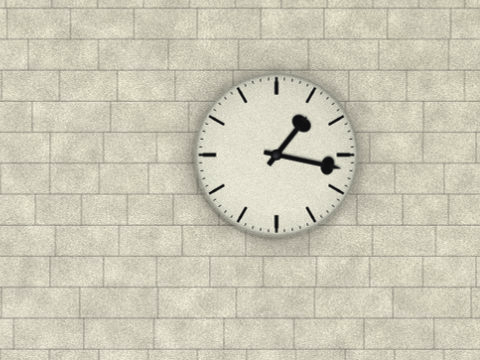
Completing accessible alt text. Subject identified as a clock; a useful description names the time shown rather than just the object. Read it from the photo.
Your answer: 1:17
